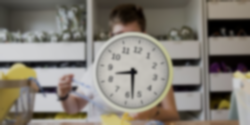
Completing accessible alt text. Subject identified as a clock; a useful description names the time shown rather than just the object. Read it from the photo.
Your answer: 8:28
